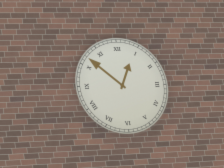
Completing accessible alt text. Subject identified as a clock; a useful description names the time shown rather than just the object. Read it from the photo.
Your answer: 12:52
